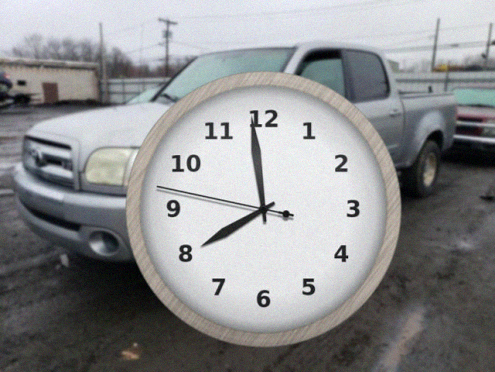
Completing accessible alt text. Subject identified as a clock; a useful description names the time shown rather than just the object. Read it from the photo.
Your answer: 7:58:47
